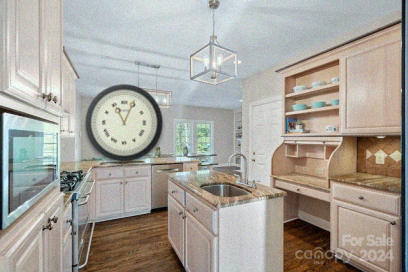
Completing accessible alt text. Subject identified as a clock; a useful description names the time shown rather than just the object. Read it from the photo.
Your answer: 11:04
